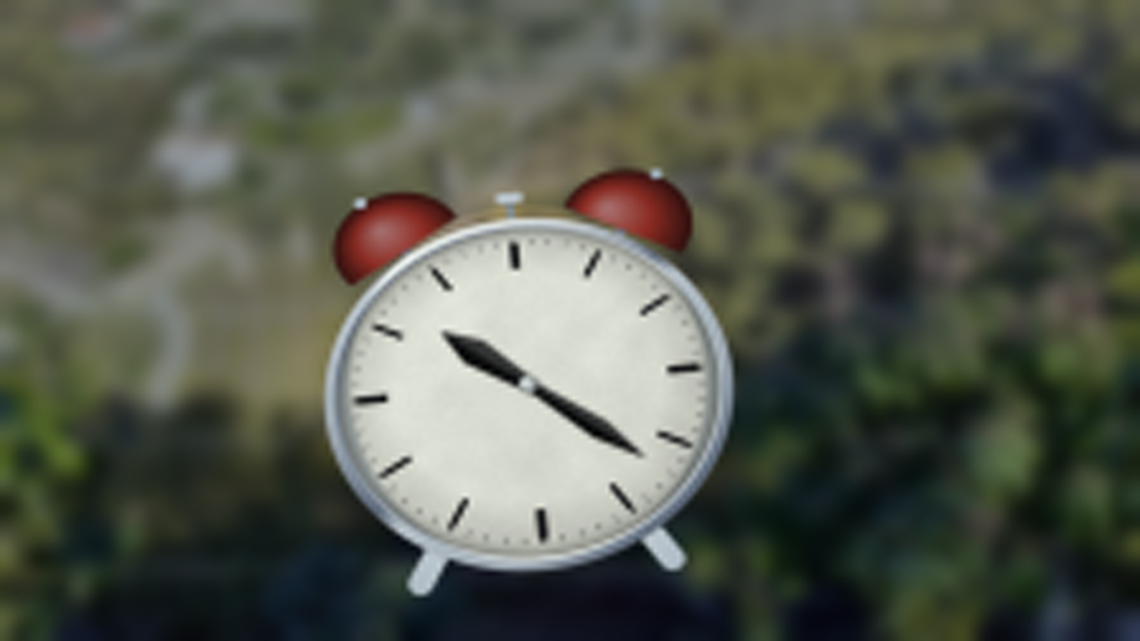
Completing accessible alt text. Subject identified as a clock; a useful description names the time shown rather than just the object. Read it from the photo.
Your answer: 10:22
